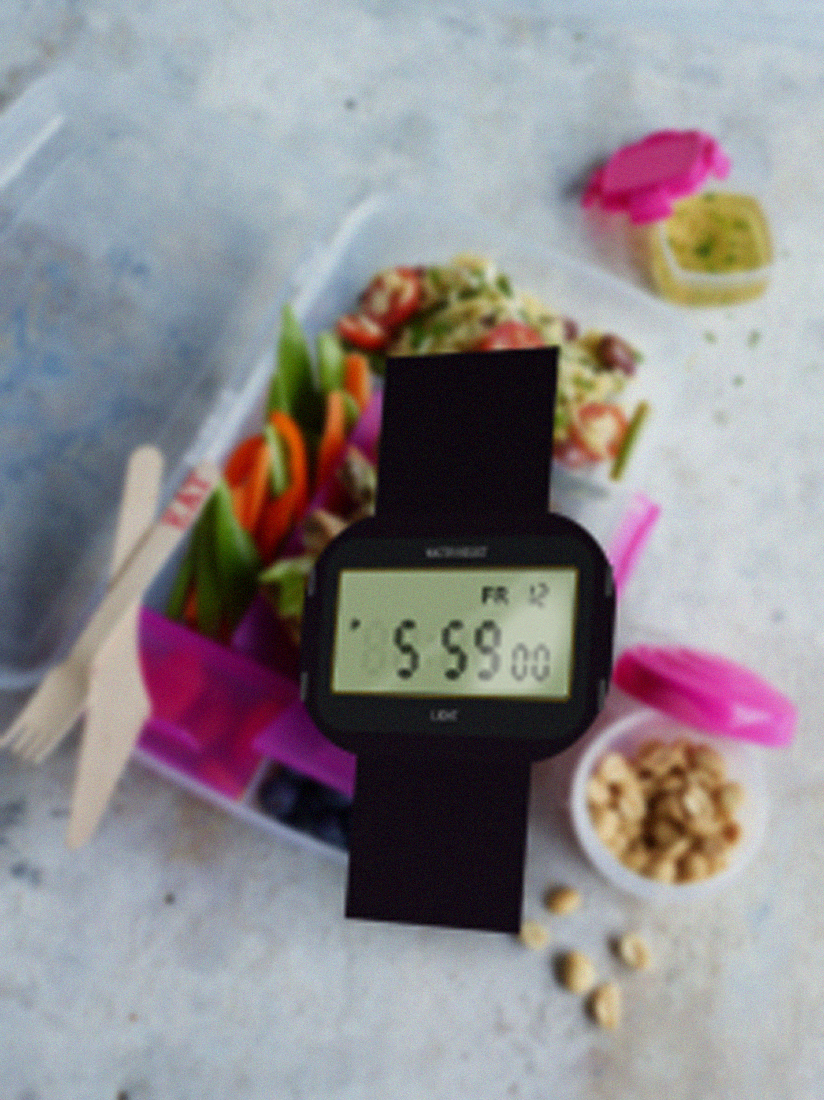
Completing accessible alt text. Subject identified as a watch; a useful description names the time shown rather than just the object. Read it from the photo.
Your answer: 5:59:00
